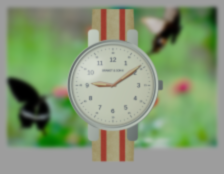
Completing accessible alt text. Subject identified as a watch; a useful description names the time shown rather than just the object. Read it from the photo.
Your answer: 9:09
